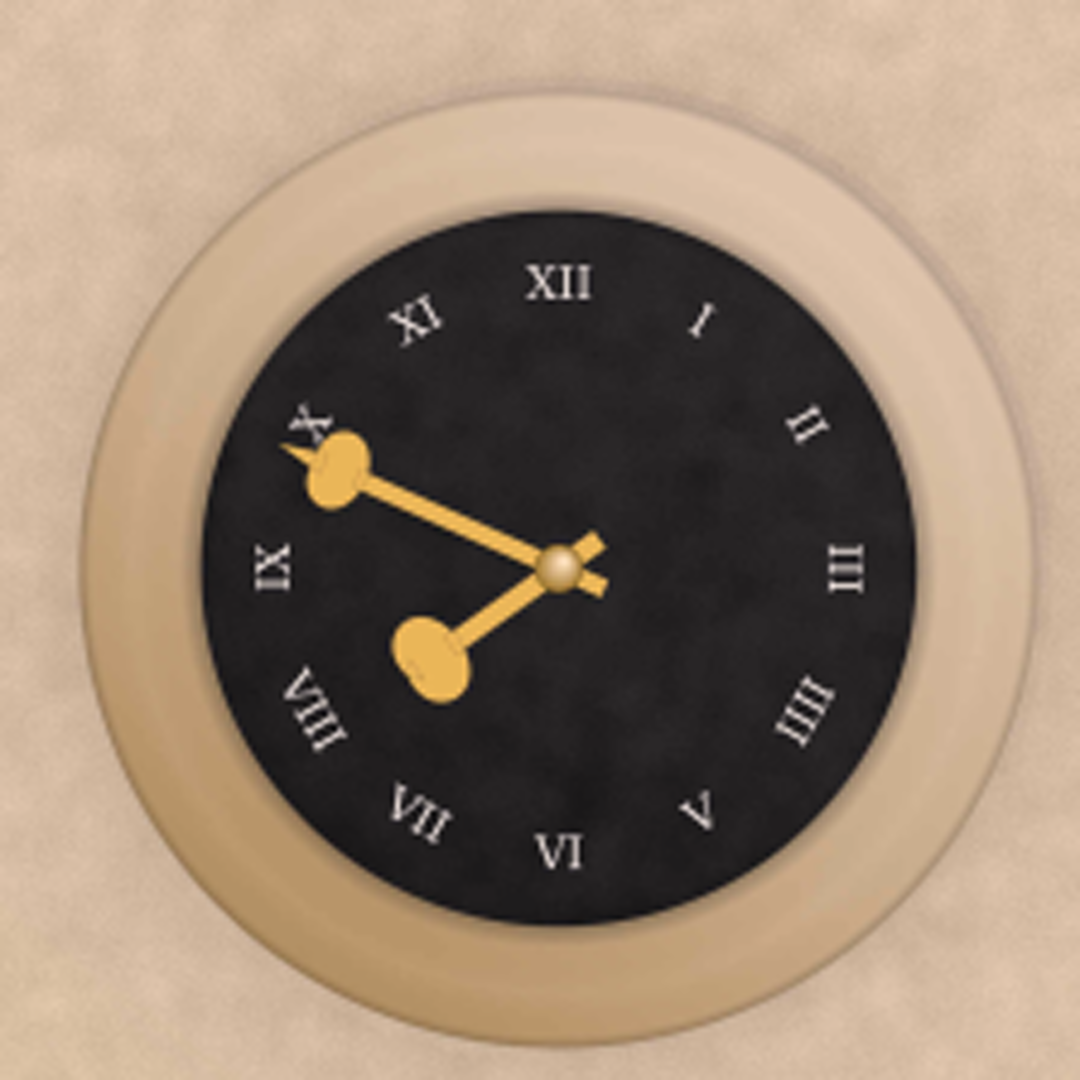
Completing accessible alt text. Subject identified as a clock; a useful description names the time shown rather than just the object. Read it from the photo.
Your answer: 7:49
